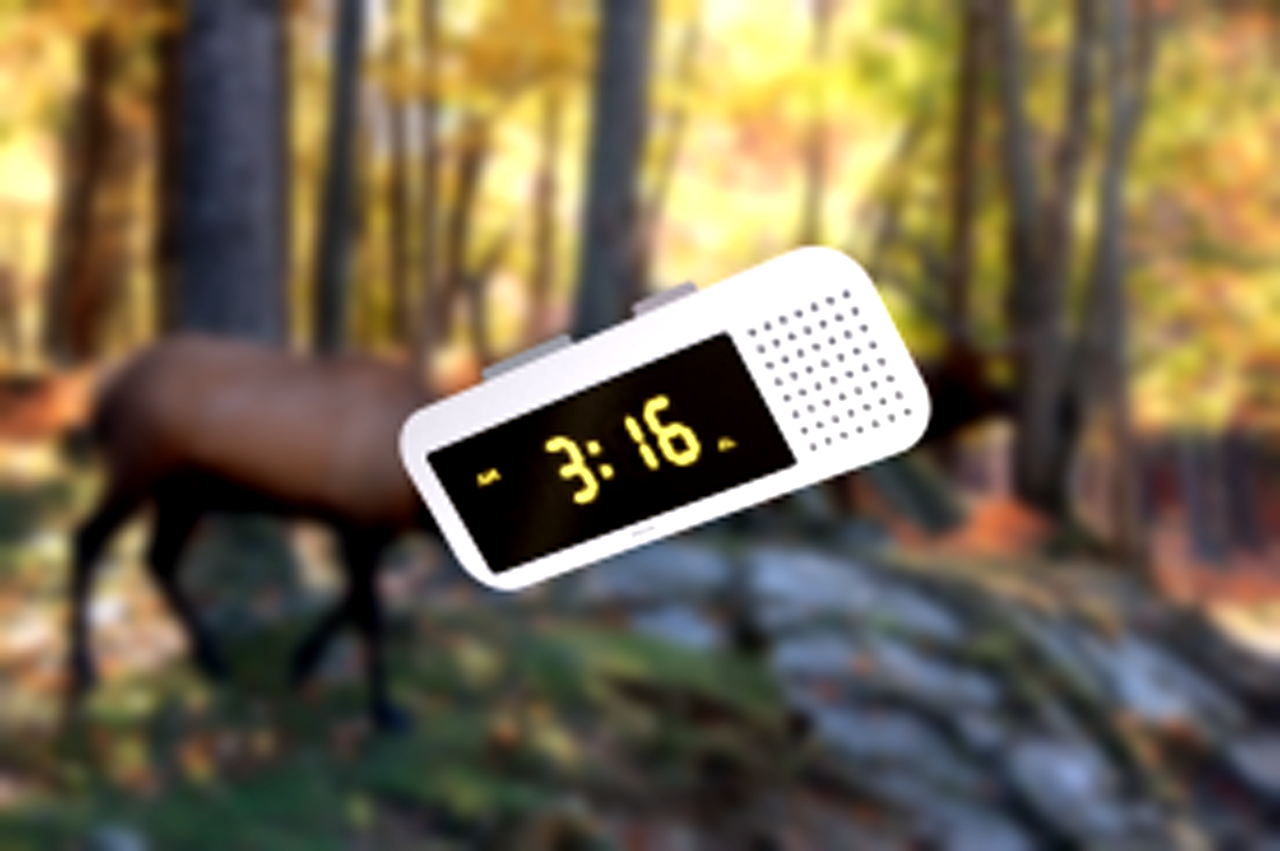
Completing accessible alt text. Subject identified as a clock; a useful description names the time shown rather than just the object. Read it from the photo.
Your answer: 3:16
